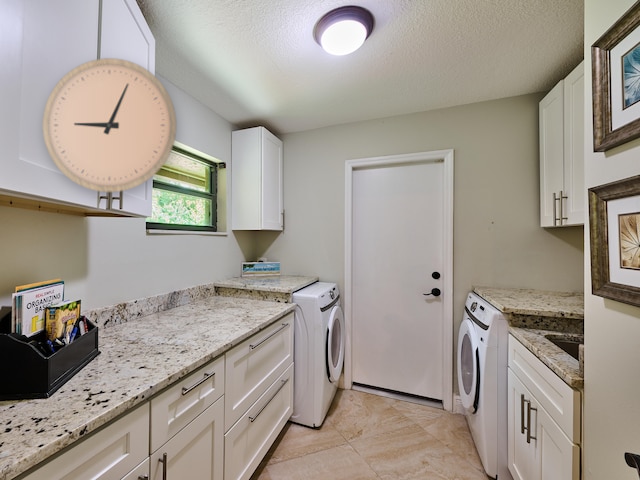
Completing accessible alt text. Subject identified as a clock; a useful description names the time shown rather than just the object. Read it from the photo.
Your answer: 9:04
